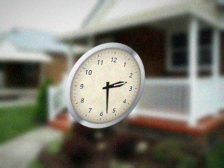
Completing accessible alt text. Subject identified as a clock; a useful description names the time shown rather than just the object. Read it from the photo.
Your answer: 2:28
